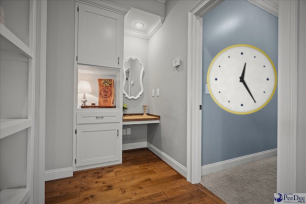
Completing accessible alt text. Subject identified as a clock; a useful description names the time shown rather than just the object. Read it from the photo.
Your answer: 12:25
